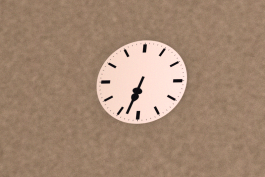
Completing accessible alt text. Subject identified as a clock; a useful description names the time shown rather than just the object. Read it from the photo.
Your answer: 6:33
